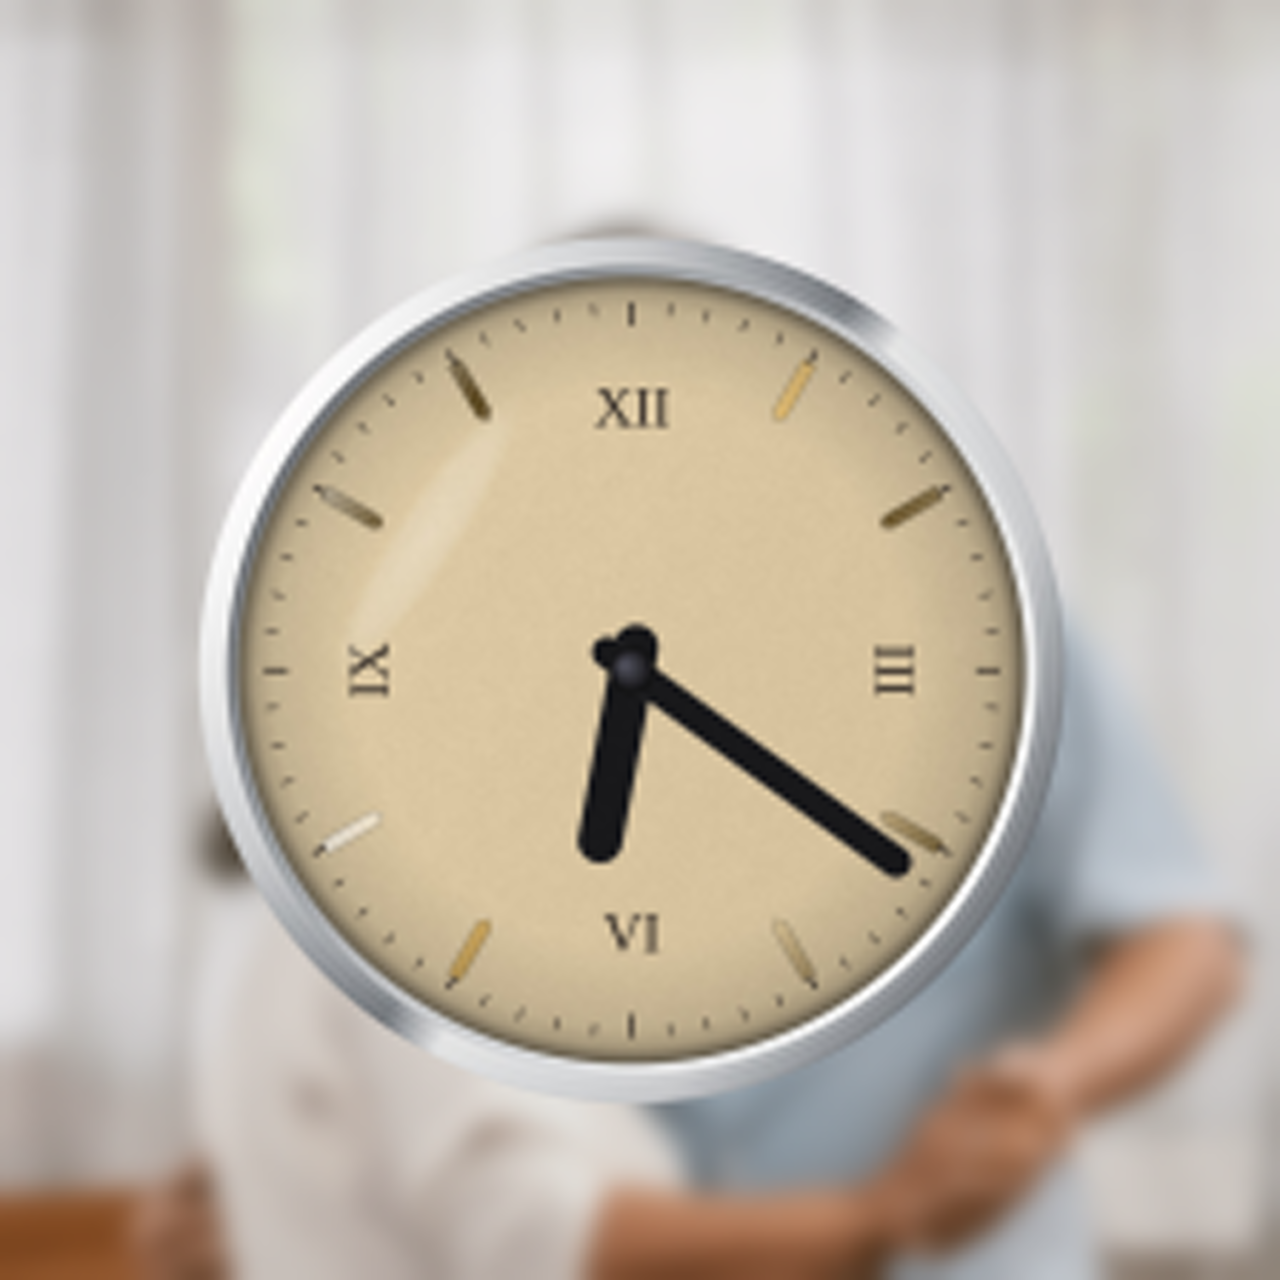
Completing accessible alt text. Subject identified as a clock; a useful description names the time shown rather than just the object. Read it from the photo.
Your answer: 6:21
